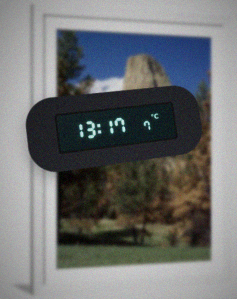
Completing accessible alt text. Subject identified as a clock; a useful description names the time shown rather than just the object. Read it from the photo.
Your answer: 13:17
